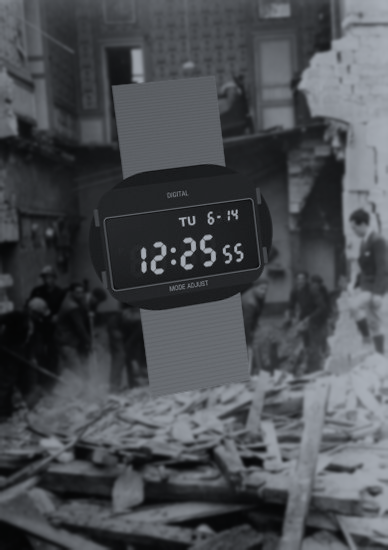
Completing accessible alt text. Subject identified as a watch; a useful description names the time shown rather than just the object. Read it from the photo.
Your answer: 12:25:55
